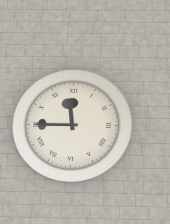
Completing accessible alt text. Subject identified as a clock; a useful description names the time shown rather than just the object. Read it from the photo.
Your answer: 11:45
